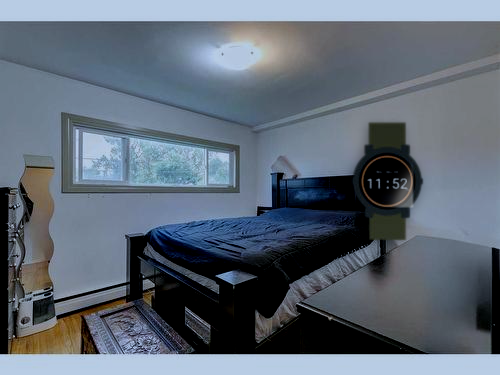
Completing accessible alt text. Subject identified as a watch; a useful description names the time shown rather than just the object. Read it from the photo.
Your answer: 11:52
